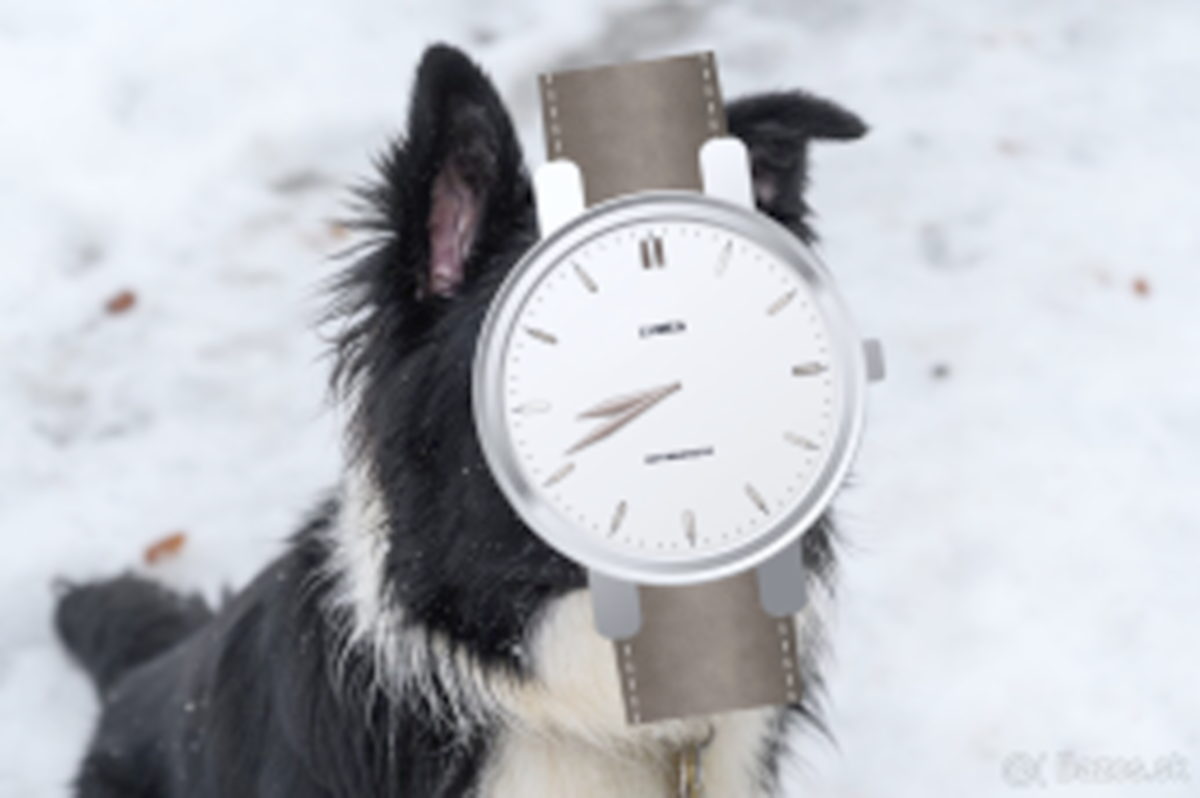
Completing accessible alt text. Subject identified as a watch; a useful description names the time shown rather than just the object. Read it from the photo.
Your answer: 8:41
